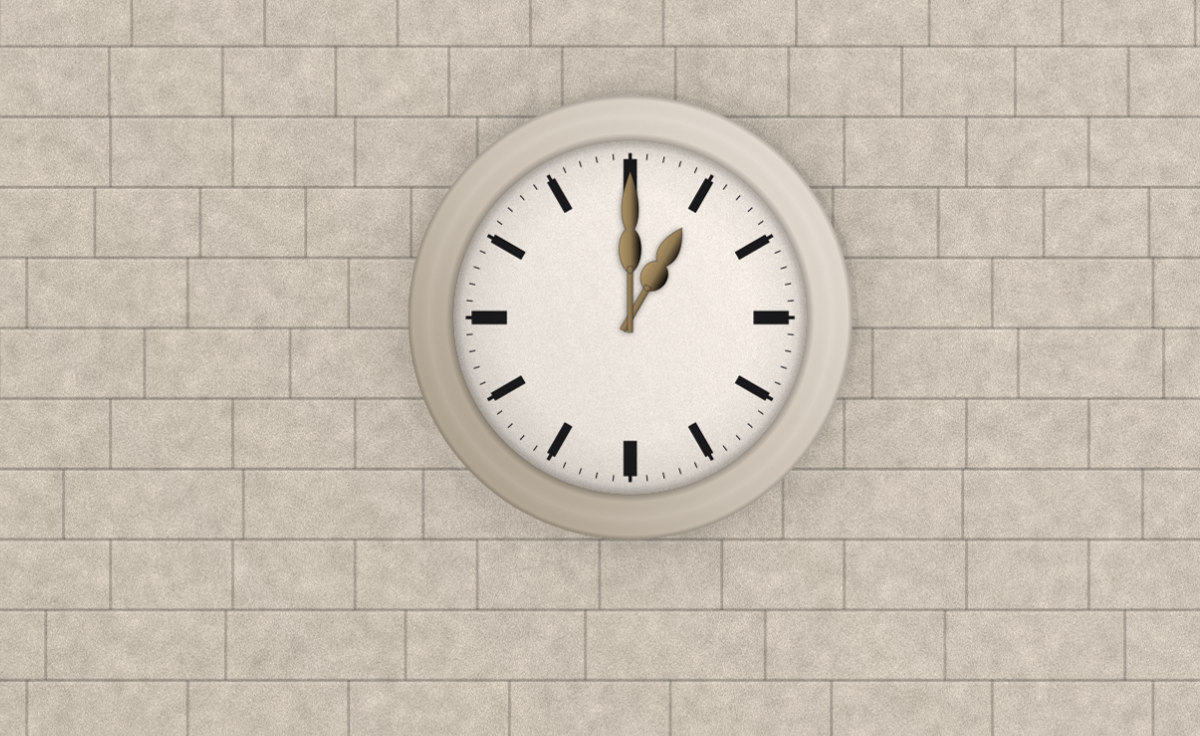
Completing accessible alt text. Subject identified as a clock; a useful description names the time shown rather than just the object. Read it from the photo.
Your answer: 1:00
